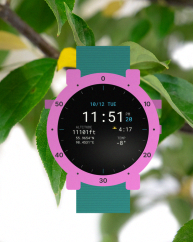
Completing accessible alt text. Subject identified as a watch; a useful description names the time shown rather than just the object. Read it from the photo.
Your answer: 11:51
